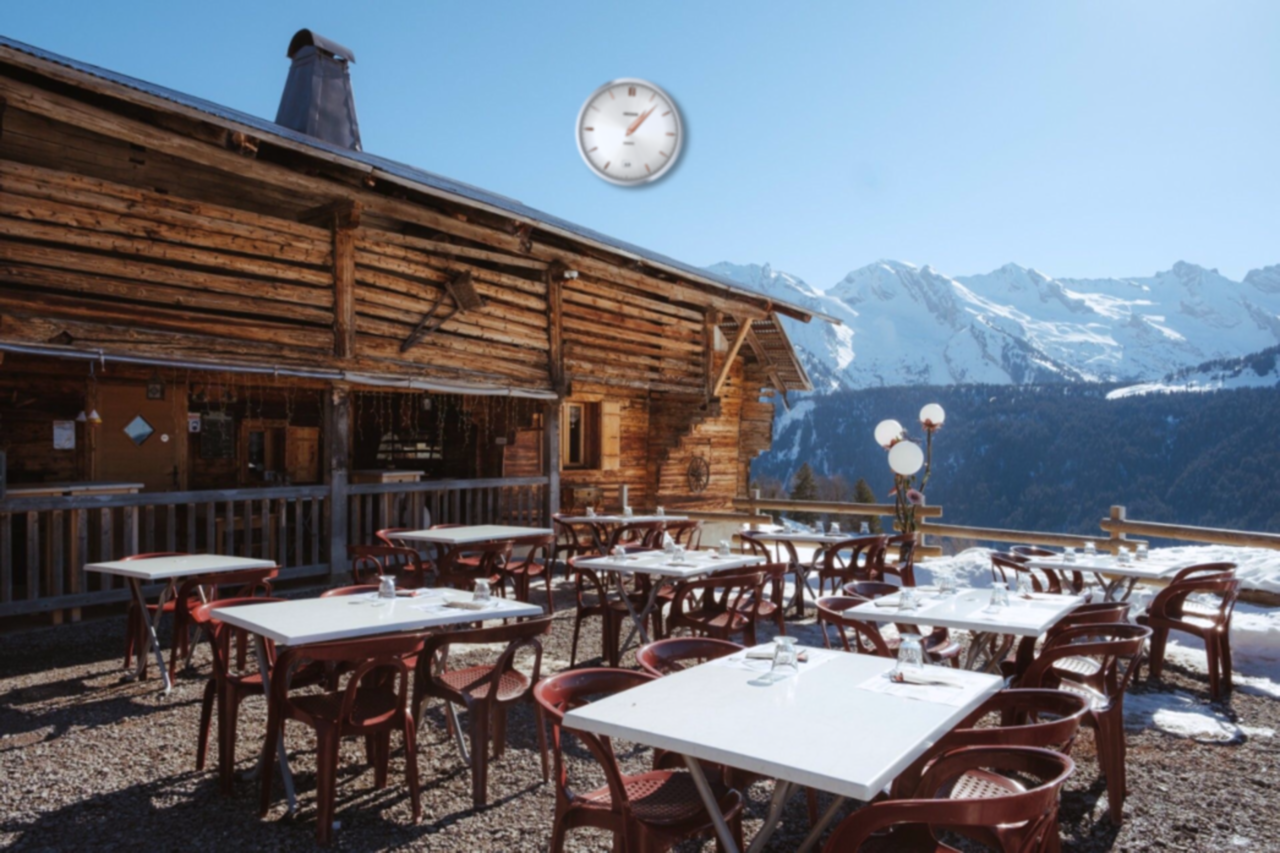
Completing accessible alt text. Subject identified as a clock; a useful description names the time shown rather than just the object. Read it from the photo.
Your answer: 1:07
